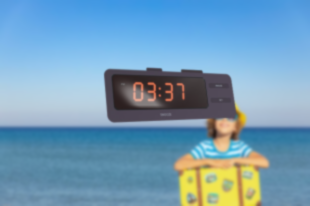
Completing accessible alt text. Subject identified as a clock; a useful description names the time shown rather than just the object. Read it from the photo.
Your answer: 3:37
